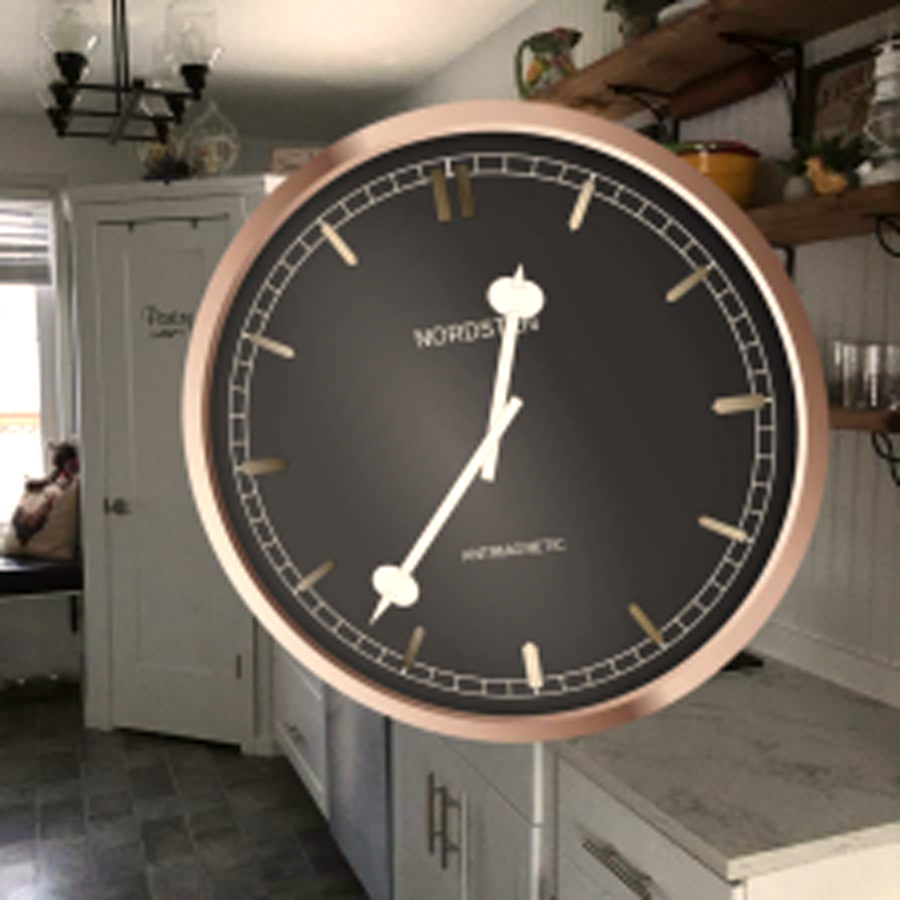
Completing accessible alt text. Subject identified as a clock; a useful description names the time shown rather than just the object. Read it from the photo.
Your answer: 12:37
